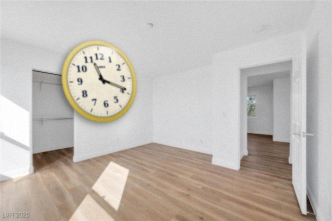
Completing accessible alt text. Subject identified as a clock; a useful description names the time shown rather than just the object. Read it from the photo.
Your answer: 11:19
